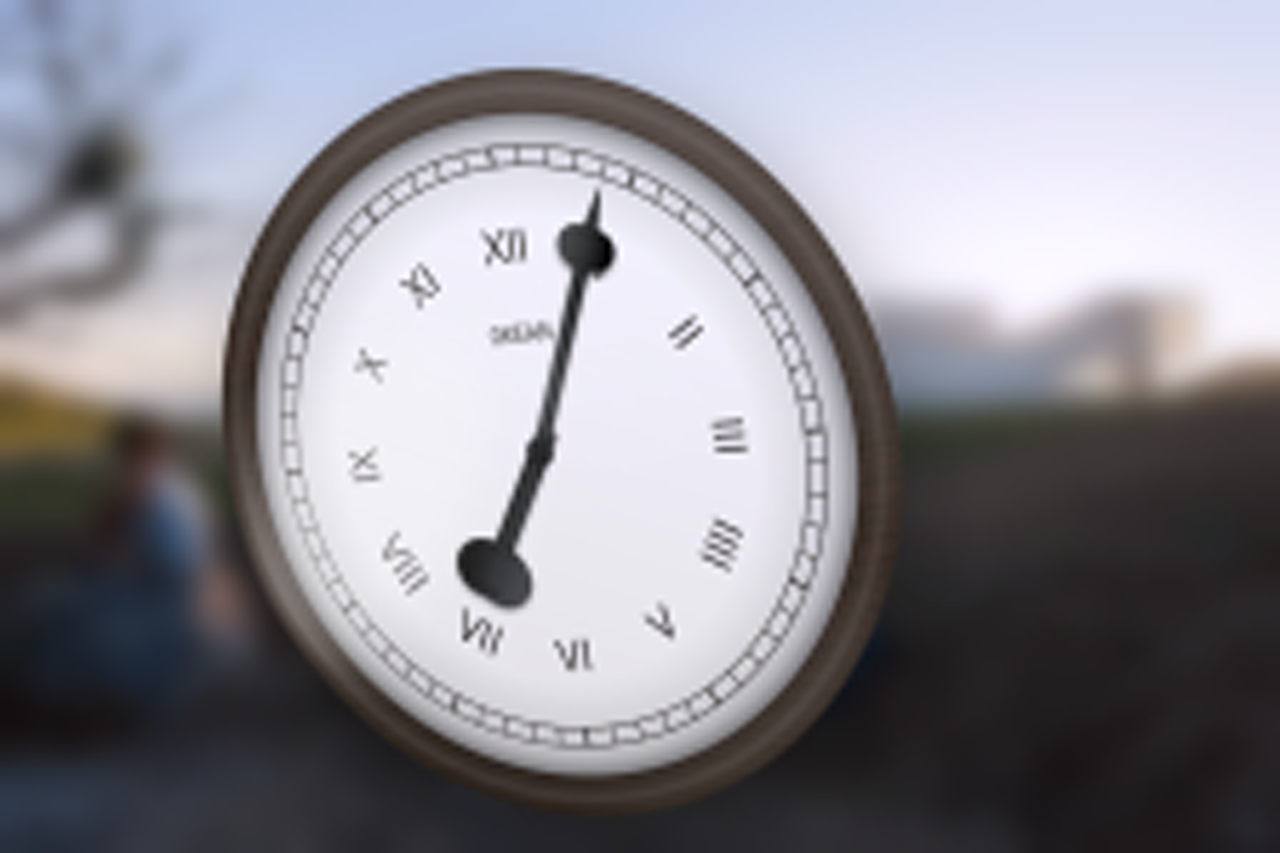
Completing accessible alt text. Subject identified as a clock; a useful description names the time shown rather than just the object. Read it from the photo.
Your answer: 7:04
